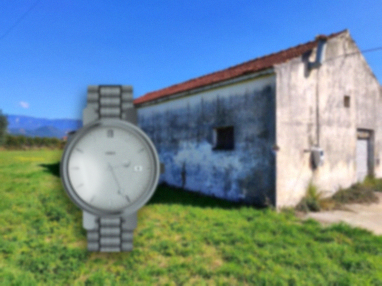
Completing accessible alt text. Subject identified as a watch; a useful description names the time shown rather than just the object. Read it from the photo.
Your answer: 2:26
